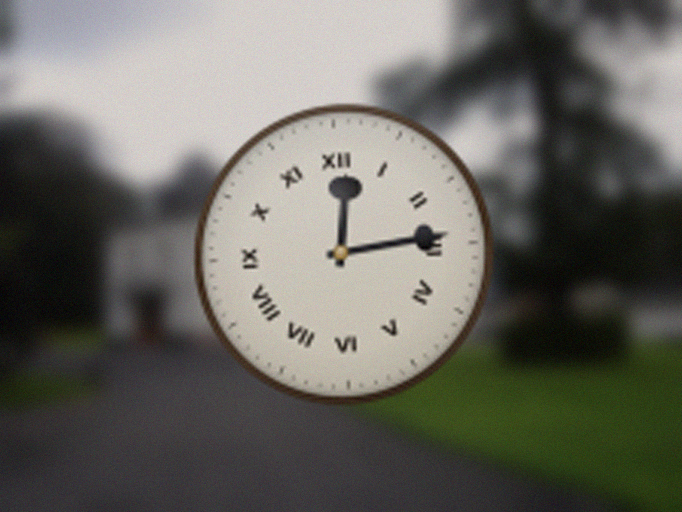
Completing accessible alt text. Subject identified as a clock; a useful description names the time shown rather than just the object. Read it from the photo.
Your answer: 12:14
